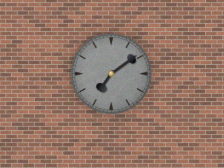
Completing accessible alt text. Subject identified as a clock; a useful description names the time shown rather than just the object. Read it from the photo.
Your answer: 7:09
